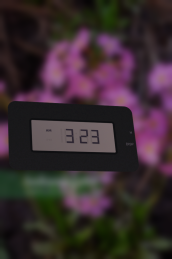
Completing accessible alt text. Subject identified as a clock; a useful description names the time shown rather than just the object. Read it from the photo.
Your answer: 3:23
